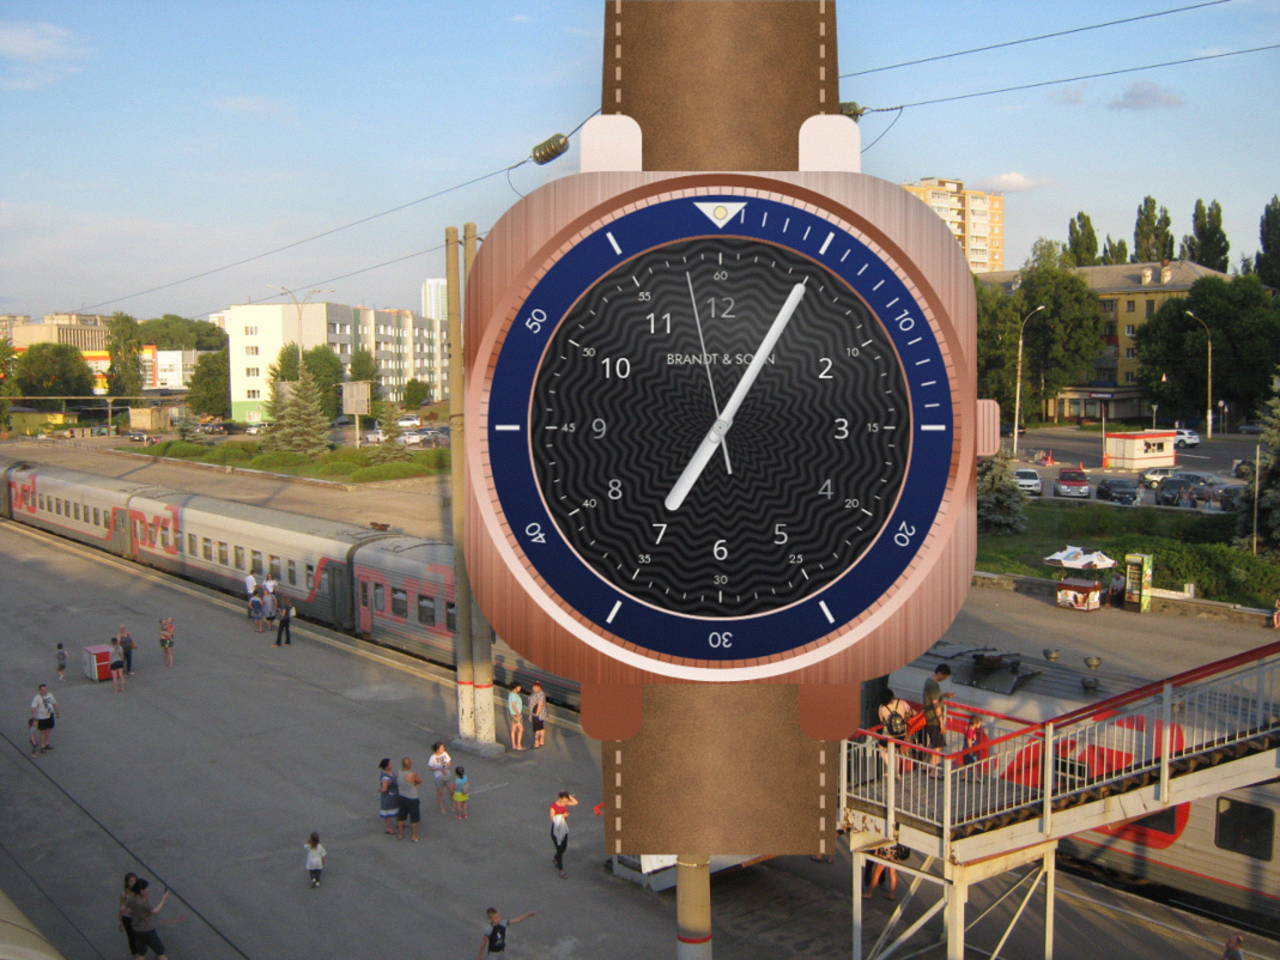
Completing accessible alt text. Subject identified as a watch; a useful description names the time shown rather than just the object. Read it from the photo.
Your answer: 7:04:58
